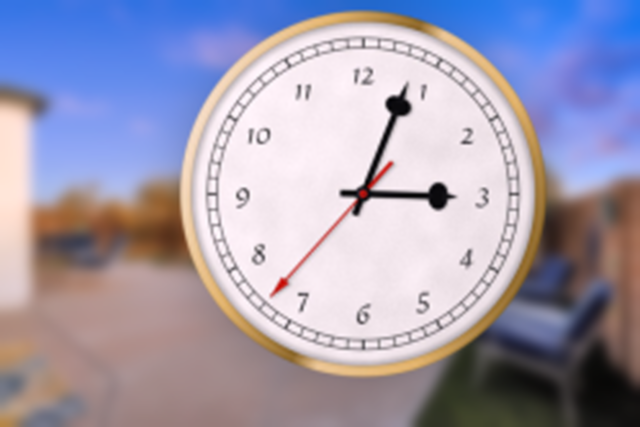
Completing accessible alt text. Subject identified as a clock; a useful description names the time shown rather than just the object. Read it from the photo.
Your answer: 3:03:37
